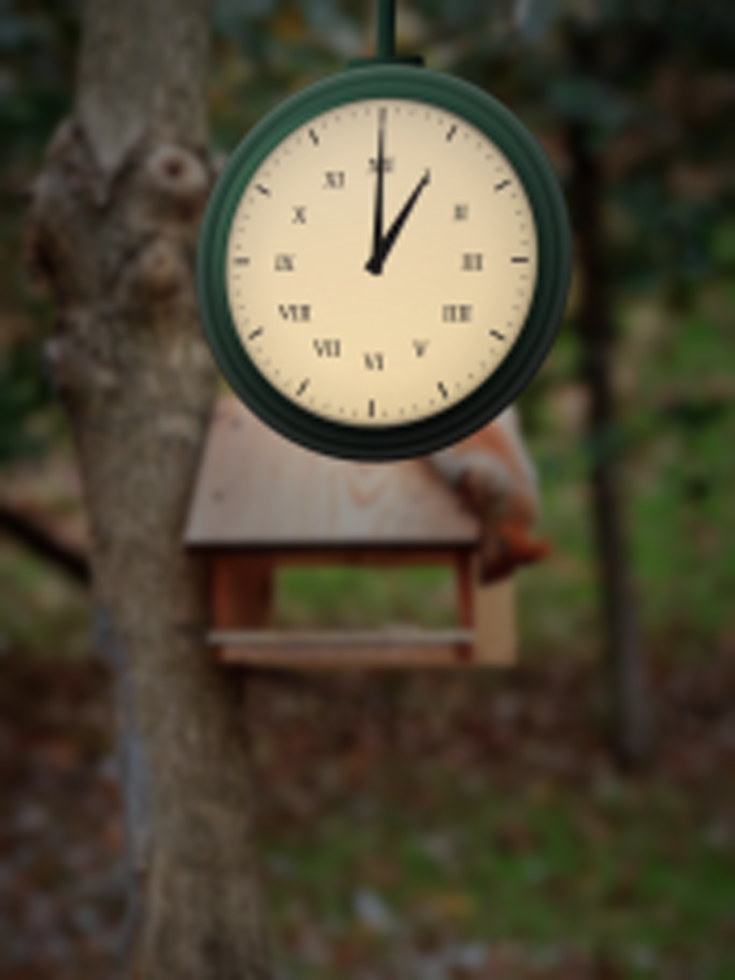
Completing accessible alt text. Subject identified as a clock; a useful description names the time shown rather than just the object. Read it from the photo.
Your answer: 1:00
